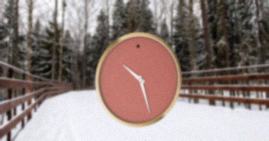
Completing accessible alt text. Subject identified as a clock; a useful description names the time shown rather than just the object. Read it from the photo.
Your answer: 10:28
